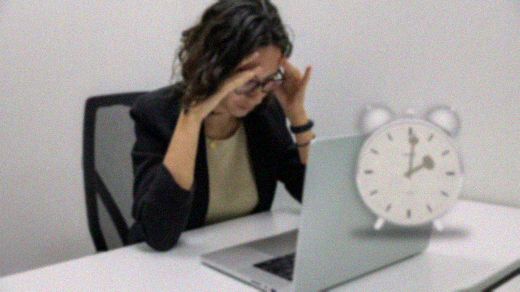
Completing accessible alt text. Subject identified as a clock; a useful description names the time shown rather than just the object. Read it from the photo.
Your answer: 2:01
